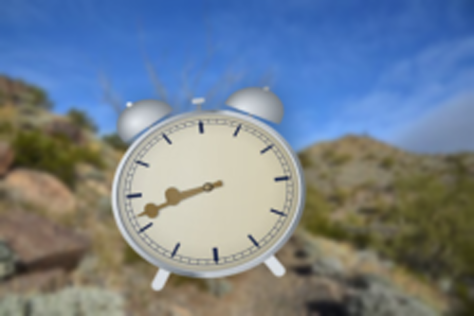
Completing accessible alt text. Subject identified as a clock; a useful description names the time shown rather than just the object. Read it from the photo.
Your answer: 8:42
